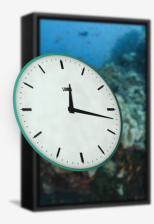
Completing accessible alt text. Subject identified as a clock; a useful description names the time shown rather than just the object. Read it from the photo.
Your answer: 12:17
